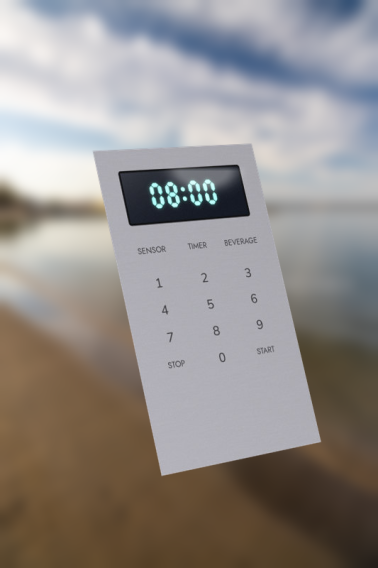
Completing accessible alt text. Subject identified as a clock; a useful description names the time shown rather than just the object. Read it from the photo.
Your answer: 8:00
